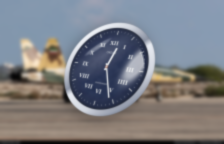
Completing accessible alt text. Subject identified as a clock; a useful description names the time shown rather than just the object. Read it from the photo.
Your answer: 12:26
